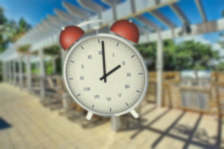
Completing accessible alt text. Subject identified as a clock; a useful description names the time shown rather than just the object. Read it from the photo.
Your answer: 2:01
